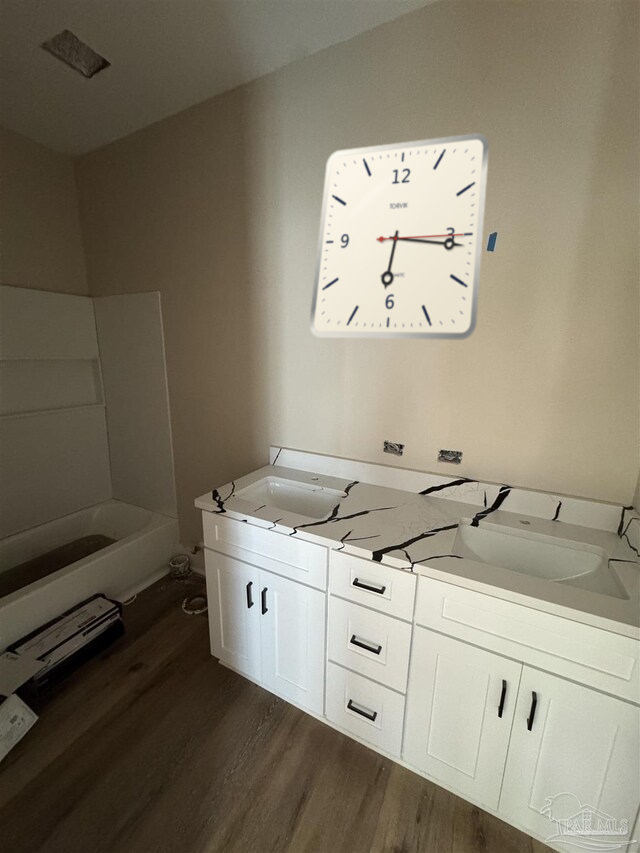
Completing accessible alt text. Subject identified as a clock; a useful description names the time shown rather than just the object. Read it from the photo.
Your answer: 6:16:15
